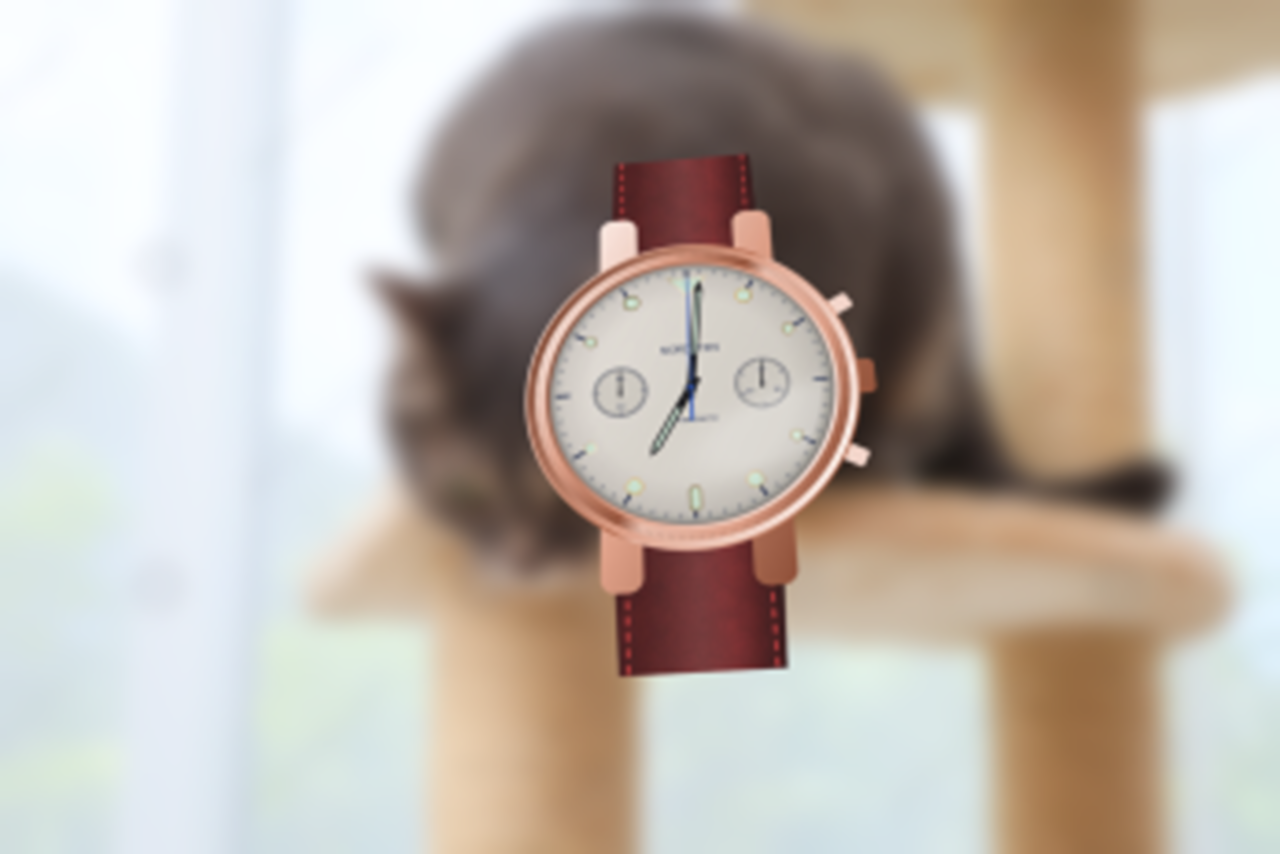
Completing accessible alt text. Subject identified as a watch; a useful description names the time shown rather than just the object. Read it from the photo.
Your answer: 7:01
